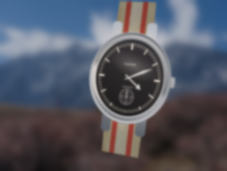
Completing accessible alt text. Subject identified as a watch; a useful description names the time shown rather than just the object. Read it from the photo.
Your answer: 4:11
